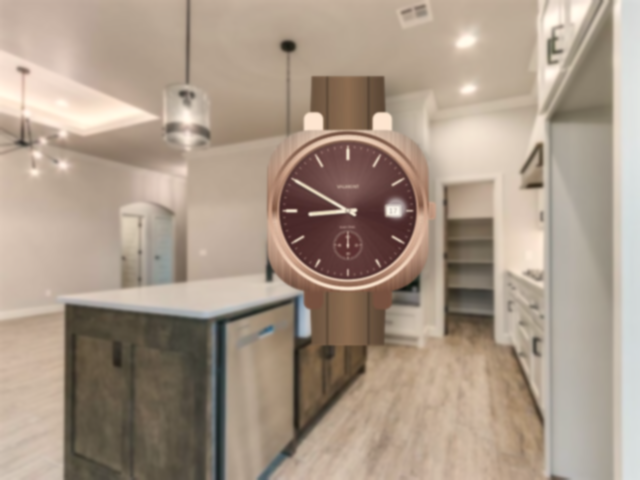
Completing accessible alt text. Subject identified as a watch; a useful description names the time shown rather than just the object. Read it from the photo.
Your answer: 8:50
